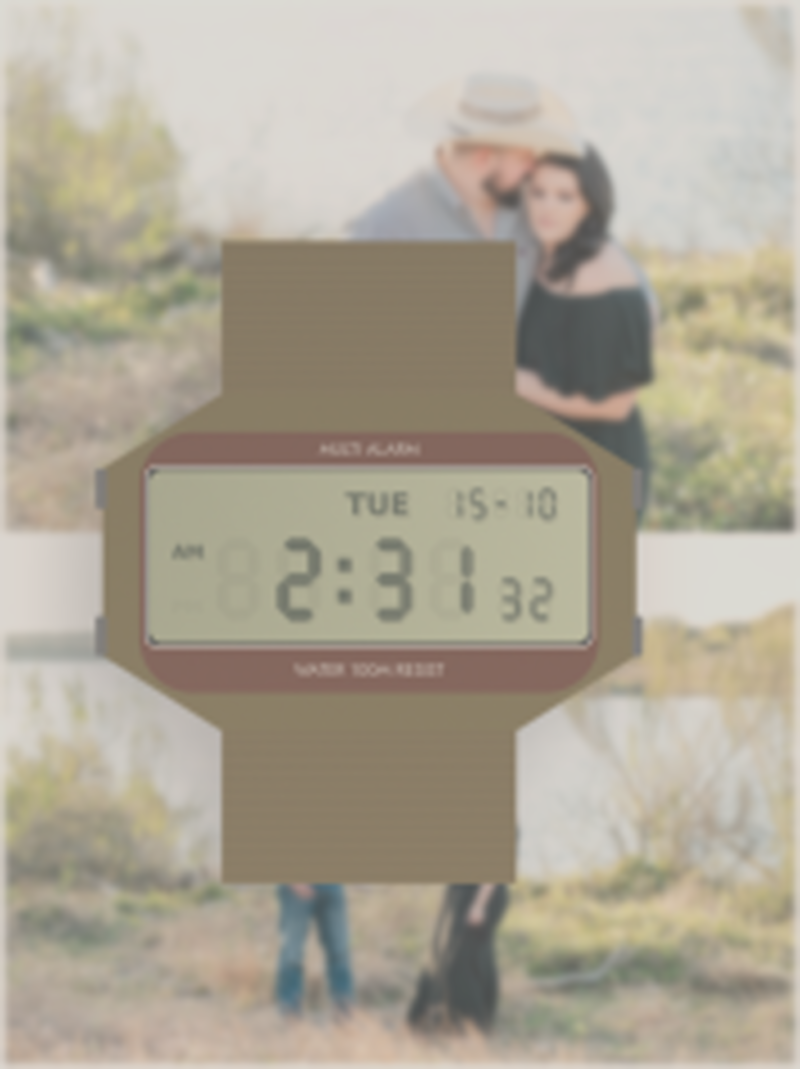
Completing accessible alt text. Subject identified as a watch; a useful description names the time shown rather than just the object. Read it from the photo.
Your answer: 2:31:32
